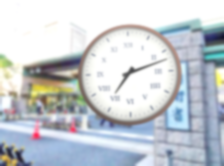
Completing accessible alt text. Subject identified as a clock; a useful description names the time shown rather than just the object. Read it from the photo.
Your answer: 7:12
